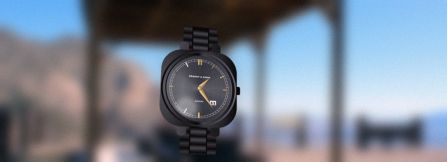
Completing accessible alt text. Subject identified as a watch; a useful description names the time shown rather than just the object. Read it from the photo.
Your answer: 1:24
